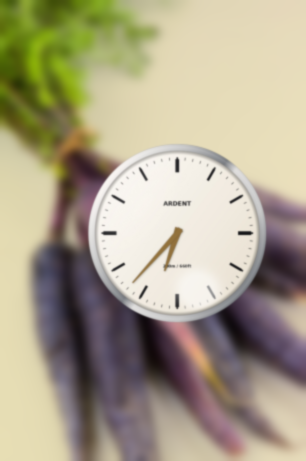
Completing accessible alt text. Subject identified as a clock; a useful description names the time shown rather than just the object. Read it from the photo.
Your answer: 6:37
